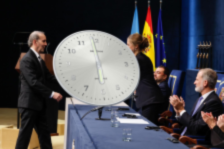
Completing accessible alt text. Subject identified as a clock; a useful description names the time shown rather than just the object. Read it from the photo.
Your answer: 5:59
